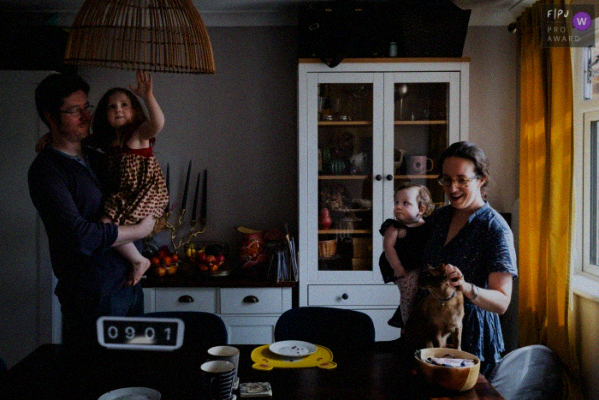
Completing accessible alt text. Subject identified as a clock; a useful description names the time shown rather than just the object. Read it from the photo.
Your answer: 9:01
